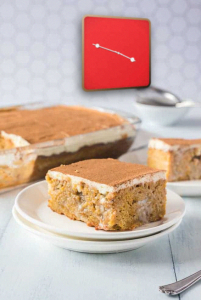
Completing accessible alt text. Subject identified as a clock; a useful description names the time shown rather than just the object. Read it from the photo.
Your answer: 3:48
